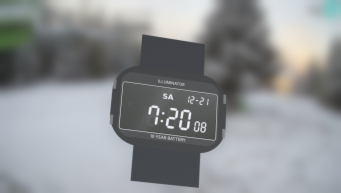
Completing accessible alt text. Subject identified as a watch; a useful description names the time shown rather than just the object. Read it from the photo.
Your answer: 7:20:08
